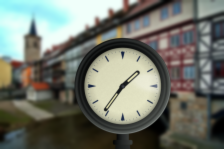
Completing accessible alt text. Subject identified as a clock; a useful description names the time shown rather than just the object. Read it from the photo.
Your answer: 1:36
